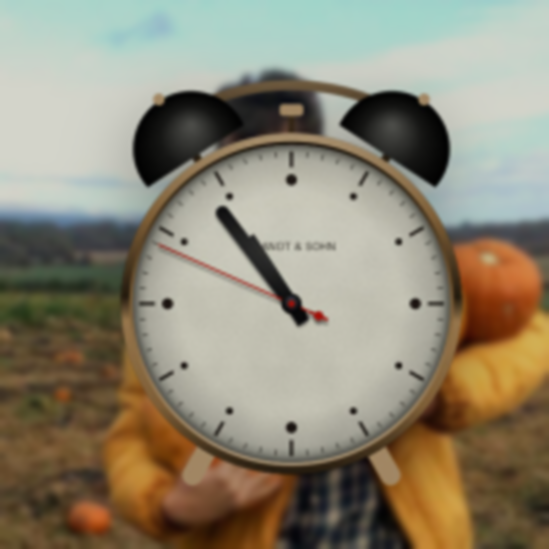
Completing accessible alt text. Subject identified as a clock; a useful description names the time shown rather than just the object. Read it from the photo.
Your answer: 10:53:49
